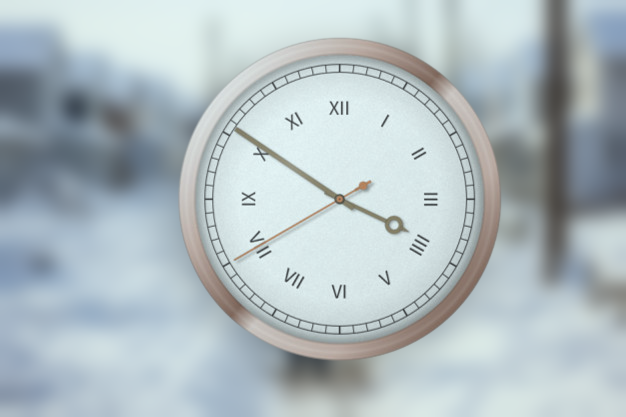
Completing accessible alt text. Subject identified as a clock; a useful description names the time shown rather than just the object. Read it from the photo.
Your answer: 3:50:40
